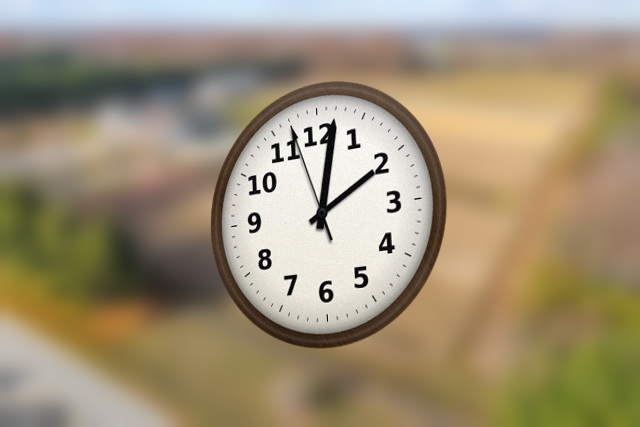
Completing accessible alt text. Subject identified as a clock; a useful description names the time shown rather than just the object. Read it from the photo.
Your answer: 2:01:57
